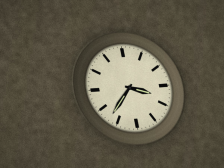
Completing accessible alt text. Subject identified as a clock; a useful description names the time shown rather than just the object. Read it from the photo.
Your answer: 3:37
